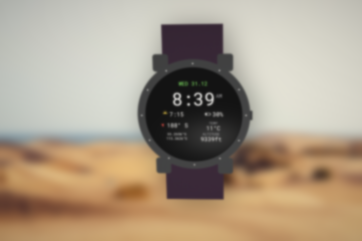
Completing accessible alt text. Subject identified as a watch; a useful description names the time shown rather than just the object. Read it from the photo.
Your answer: 8:39
